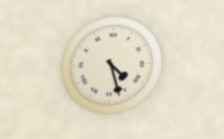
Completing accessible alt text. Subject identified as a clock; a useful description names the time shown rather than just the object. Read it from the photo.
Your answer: 4:27
